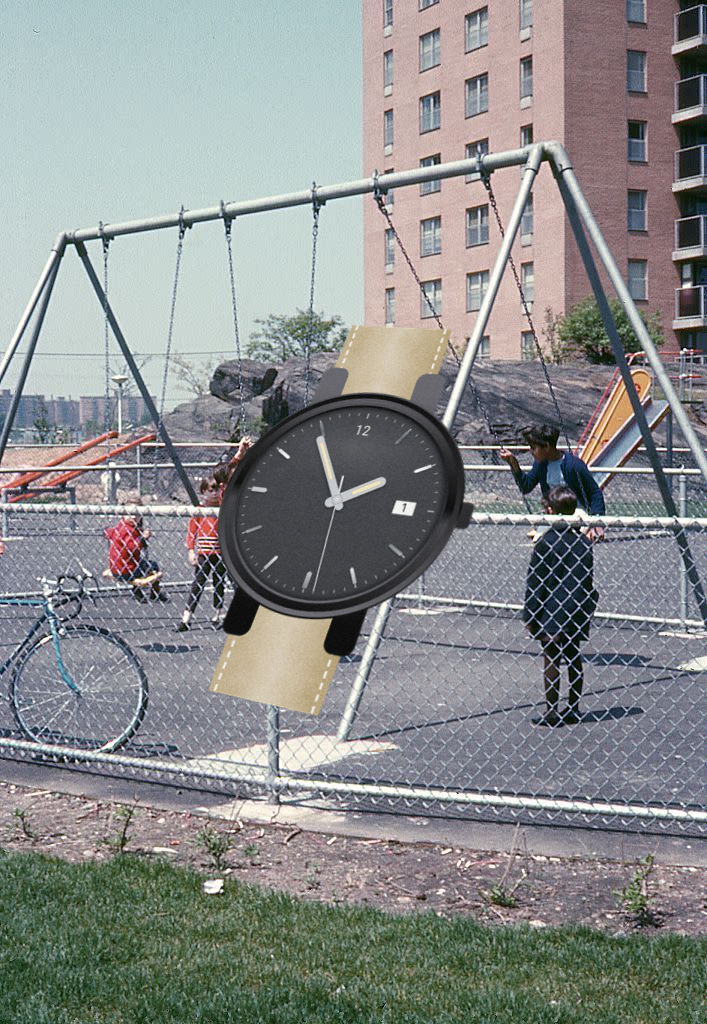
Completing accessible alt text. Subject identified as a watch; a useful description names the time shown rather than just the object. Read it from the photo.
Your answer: 1:54:29
